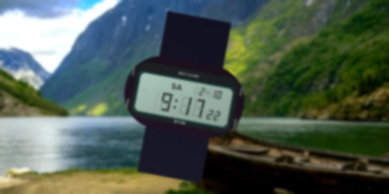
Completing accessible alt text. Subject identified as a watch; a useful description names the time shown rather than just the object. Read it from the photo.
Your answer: 9:17
